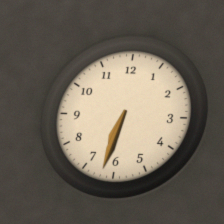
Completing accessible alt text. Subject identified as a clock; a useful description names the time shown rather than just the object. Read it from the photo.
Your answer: 6:32
